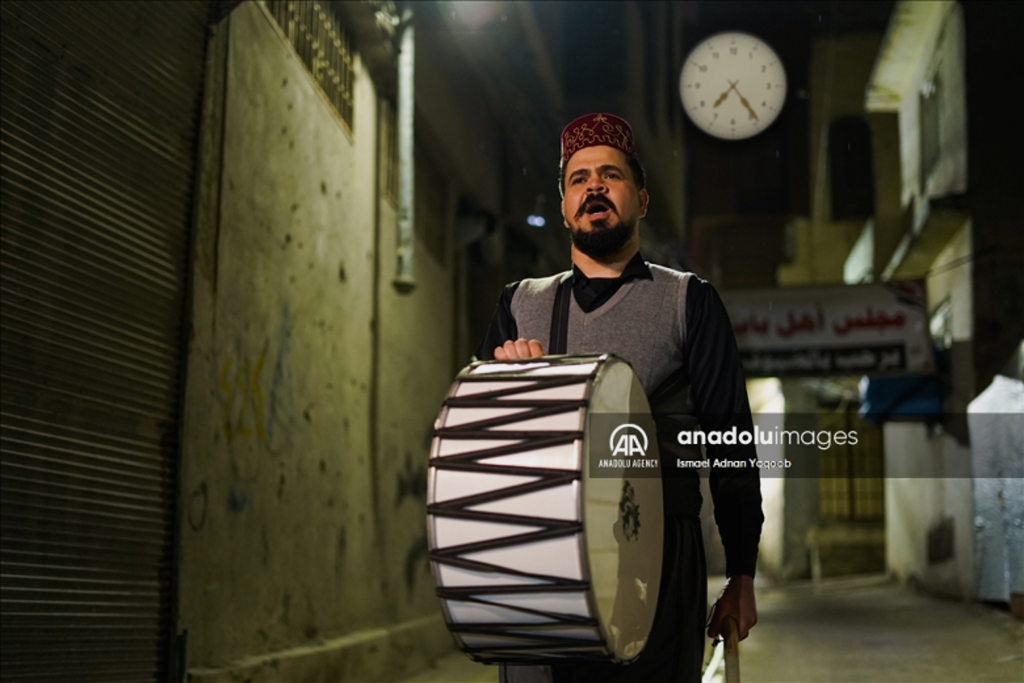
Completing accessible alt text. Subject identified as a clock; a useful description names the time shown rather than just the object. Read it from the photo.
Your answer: 7:24
